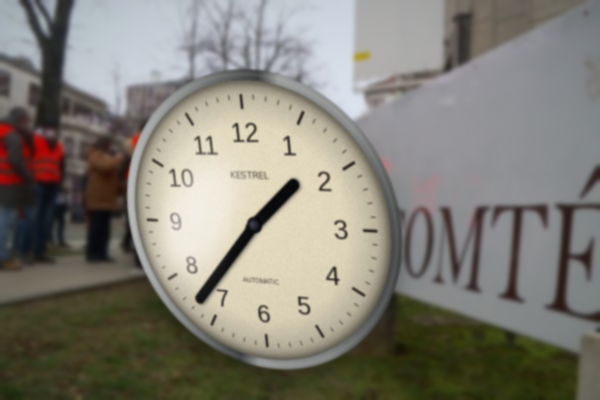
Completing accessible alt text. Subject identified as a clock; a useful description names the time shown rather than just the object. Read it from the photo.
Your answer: 1:37
